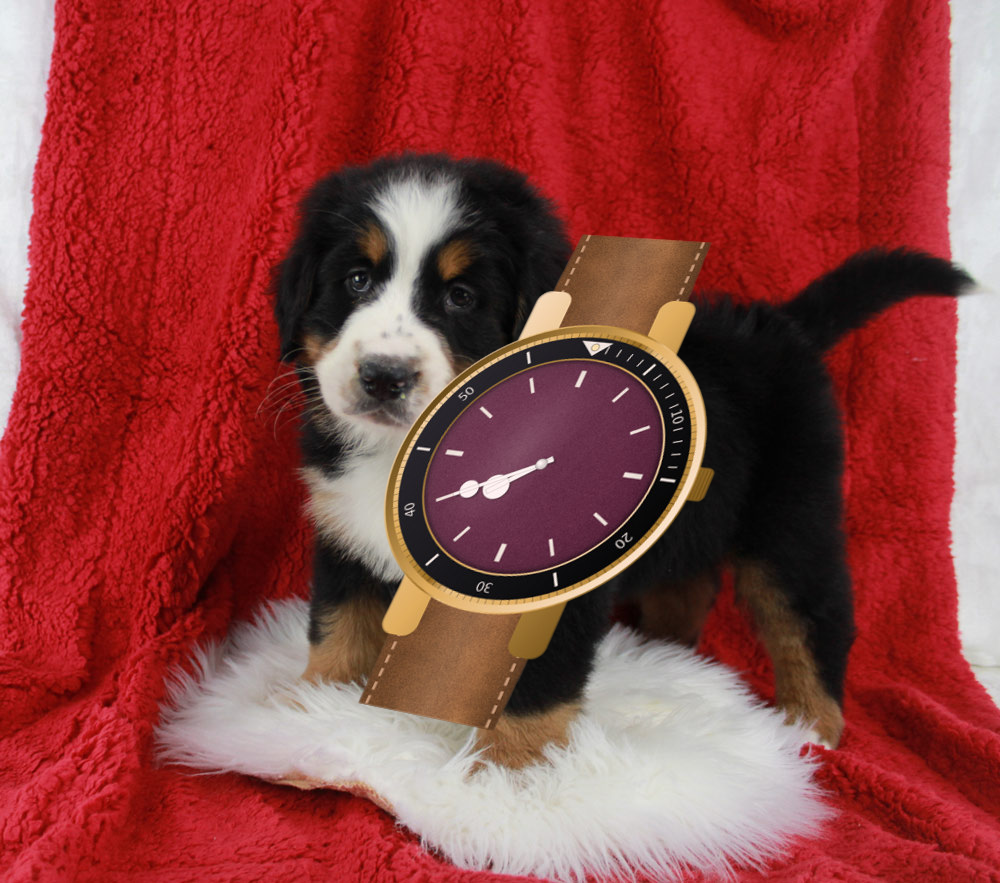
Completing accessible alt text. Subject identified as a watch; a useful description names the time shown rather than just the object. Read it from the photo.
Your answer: 7:40
